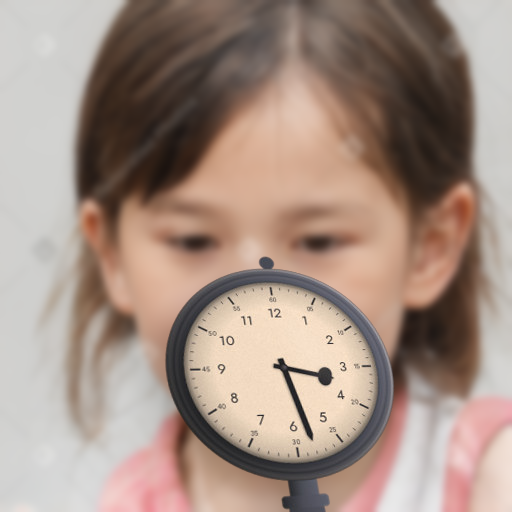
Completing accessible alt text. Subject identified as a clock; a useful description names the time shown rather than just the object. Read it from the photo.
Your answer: 3:28
